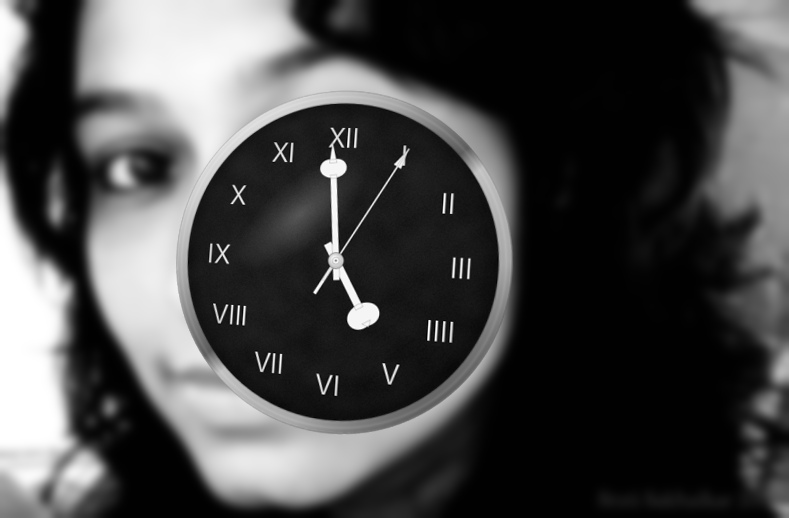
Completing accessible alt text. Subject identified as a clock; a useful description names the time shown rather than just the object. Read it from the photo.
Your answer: 4:59:05
